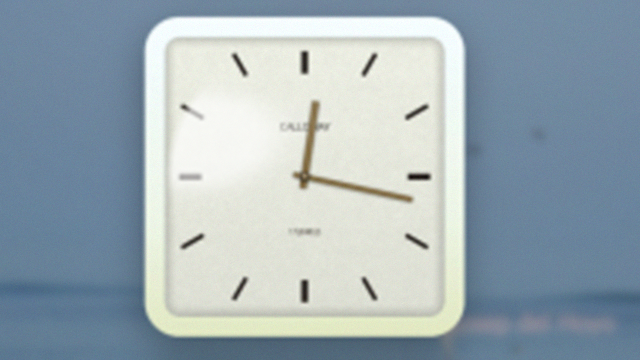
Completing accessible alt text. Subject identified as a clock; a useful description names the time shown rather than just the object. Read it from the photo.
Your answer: 12:17
